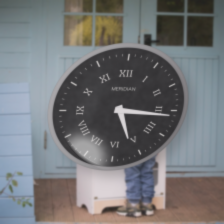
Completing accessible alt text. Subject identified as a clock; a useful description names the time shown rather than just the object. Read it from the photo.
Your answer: 5:16
